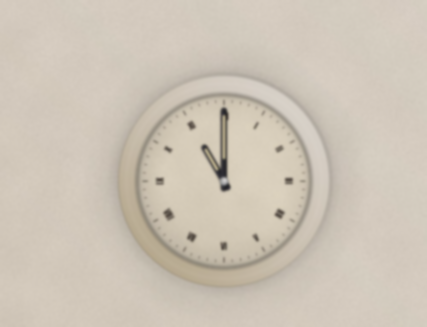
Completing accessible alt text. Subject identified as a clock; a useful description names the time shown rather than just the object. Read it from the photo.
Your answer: 11:00
